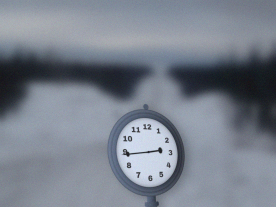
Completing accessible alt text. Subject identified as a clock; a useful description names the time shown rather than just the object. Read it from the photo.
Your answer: 2:44
